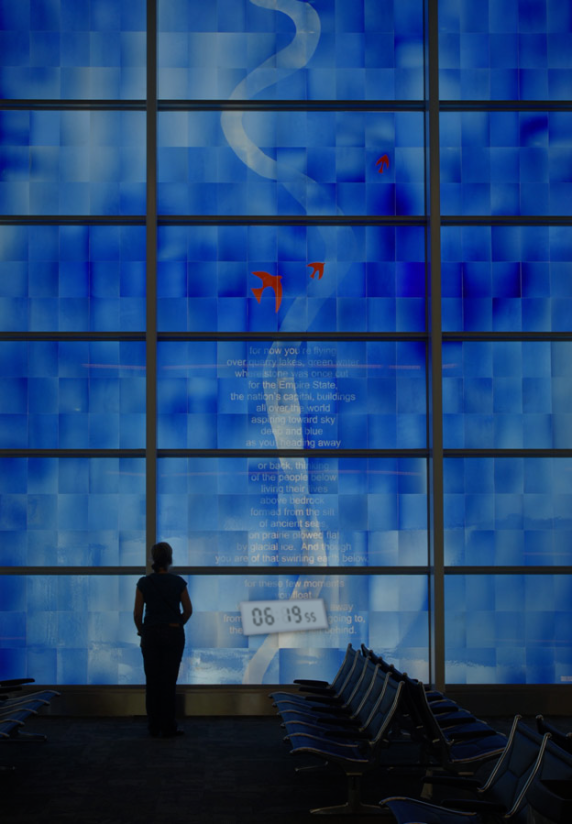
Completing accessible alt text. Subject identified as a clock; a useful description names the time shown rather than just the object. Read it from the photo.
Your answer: 6:19:55
